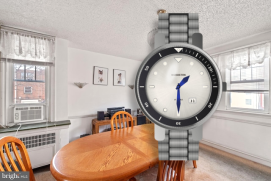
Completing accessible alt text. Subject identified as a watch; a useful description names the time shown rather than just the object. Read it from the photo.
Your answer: 1:30
